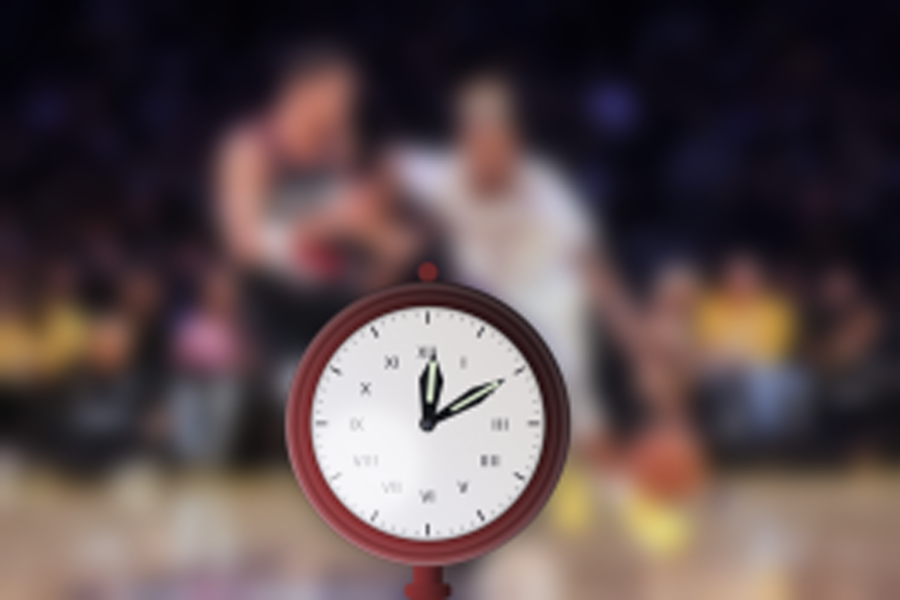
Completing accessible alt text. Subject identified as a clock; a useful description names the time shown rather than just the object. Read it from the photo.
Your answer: 12:10
